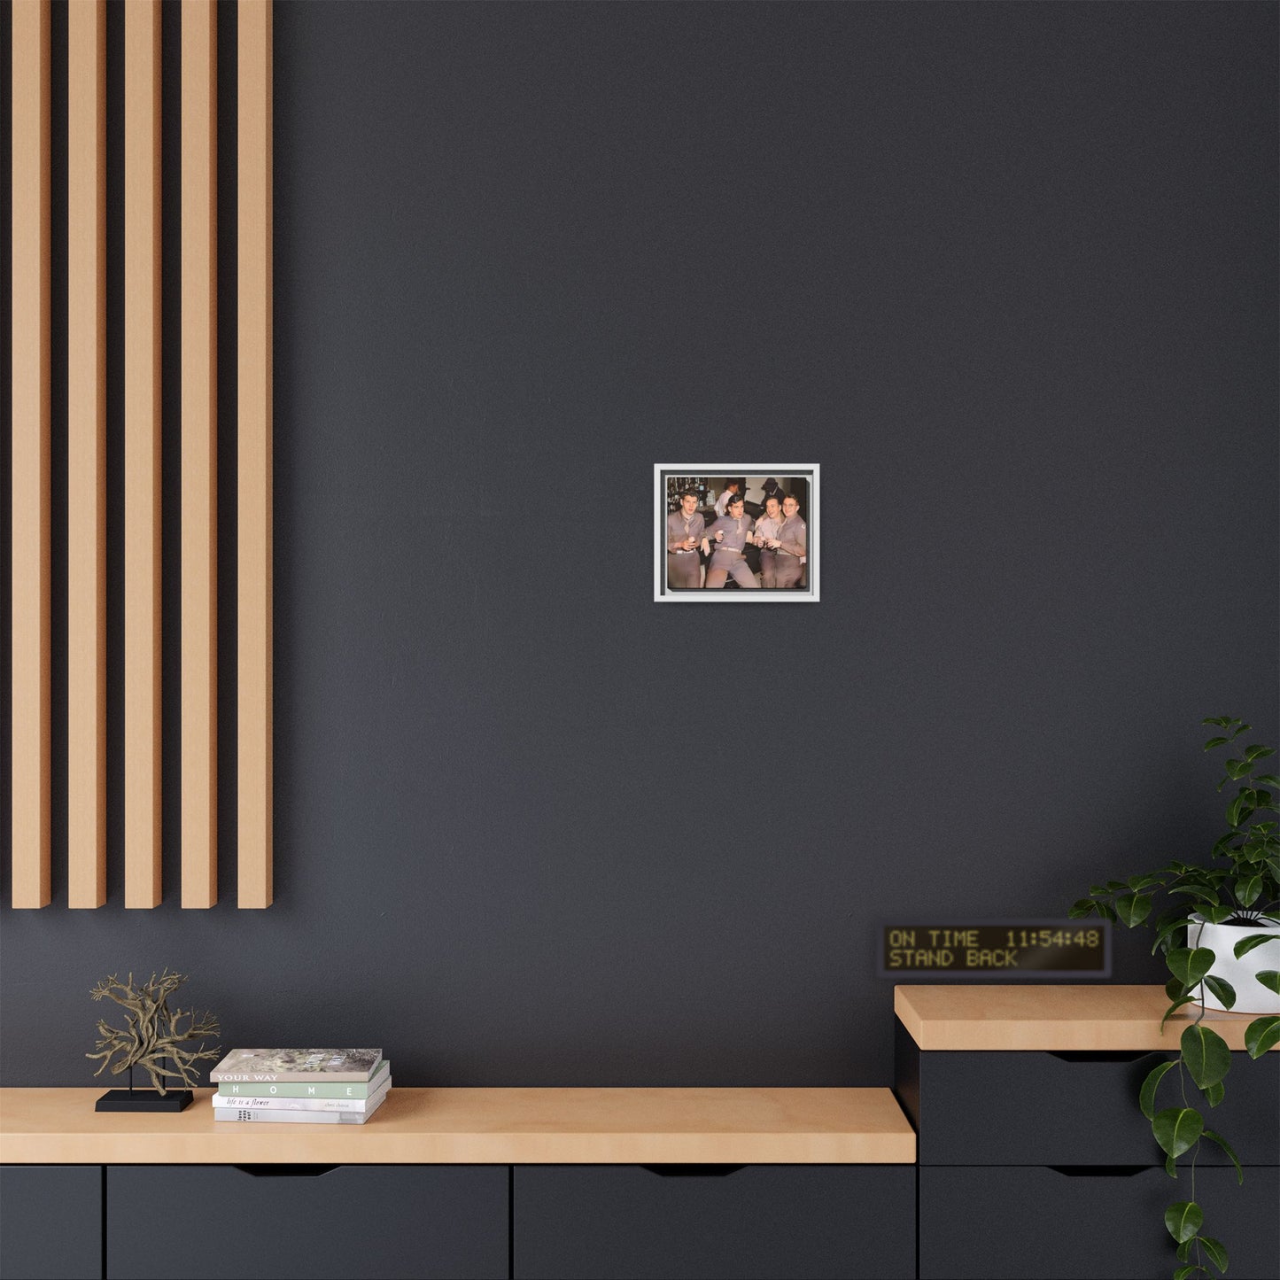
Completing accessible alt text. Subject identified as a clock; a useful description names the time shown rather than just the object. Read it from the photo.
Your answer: 11:54:48
